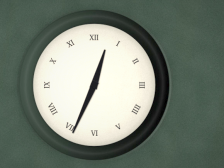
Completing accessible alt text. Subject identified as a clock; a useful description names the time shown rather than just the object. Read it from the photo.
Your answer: 12:34
